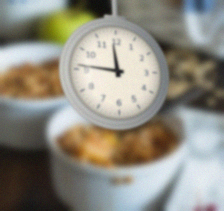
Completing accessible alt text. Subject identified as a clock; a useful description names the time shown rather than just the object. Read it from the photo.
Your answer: 11:46
